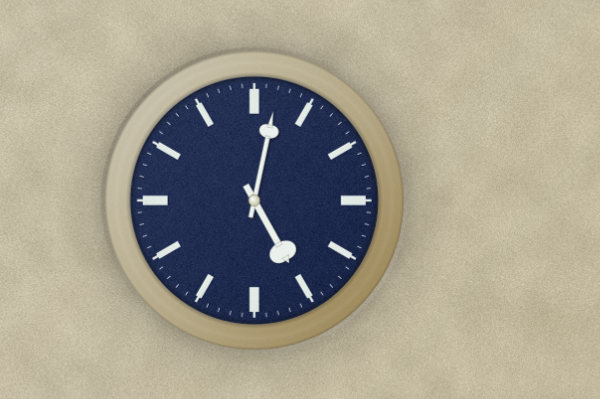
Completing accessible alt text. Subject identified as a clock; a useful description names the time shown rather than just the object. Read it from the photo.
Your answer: 5:02
